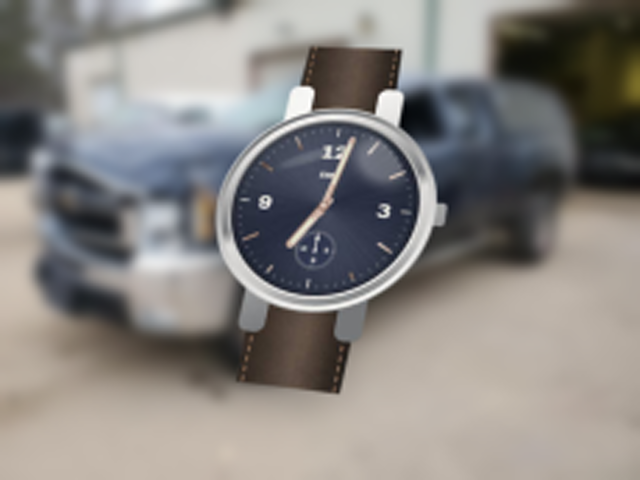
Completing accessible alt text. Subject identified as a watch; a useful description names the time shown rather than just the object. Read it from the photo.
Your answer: 7:02
